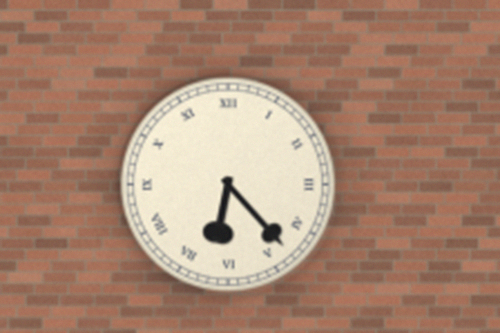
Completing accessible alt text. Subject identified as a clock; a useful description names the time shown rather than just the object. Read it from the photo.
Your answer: 6:23
